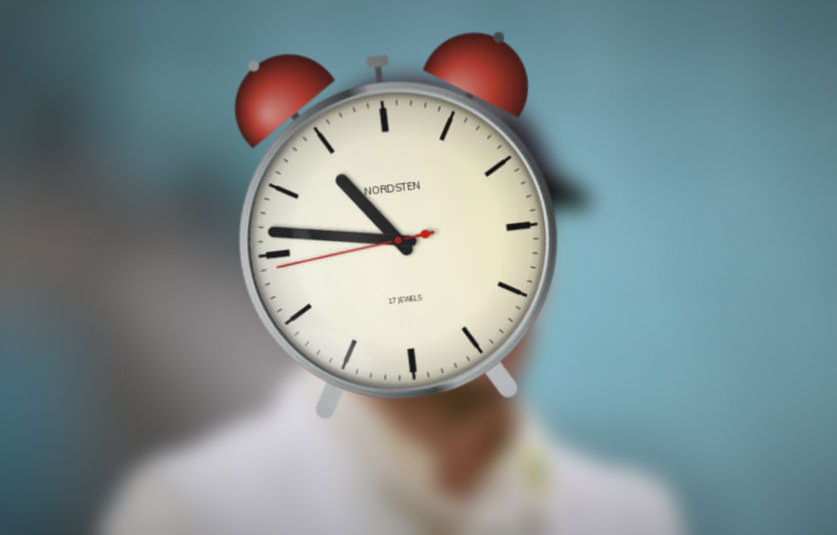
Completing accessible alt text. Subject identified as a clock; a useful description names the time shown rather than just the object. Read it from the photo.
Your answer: 10:46:44
